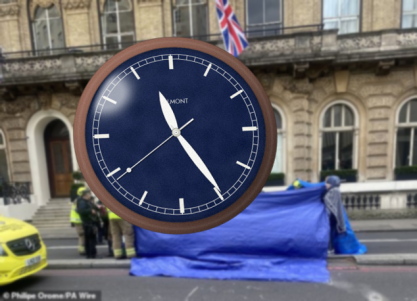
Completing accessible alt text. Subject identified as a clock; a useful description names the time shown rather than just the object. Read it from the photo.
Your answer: 11:24:39
